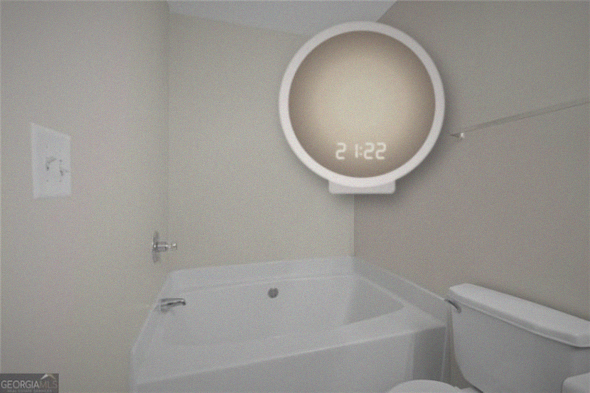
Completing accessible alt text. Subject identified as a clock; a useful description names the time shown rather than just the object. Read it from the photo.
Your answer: 21:22
